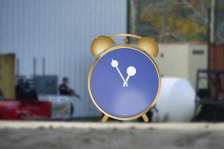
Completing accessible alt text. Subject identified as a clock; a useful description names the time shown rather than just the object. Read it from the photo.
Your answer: 12:55
